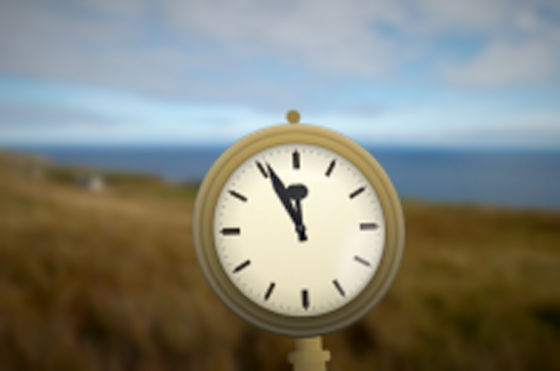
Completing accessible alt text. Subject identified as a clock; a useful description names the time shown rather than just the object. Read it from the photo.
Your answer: 11:56
